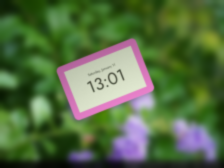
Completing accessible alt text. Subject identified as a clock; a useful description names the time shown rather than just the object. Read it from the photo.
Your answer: 13:01
